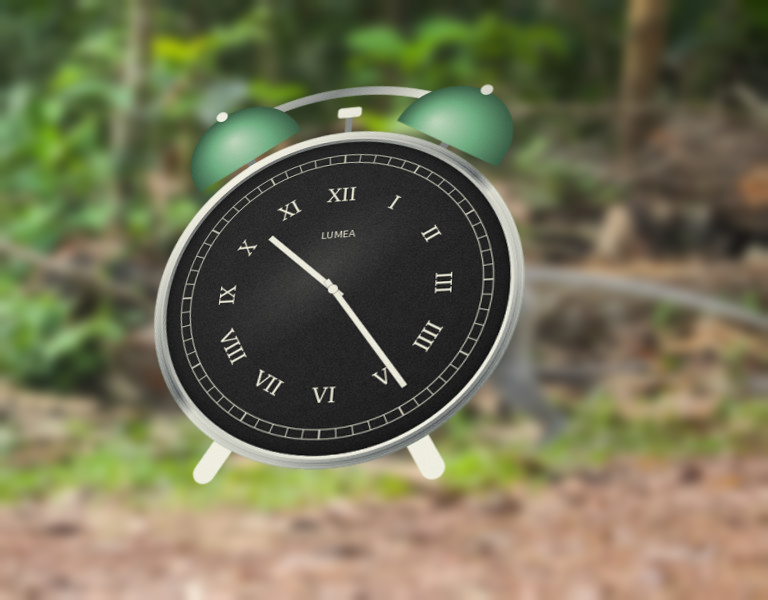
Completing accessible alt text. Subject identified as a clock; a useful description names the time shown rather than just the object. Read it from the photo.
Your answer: 10:24
